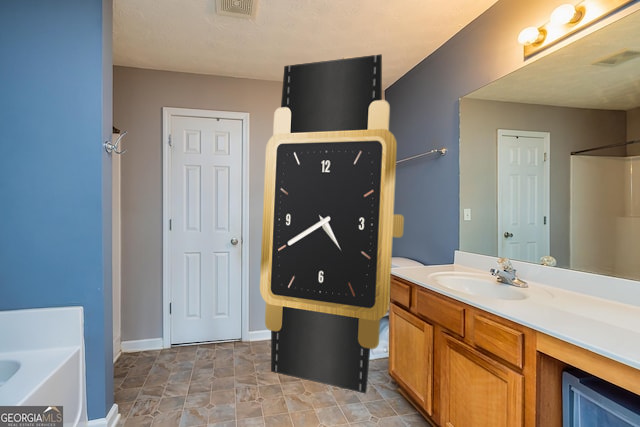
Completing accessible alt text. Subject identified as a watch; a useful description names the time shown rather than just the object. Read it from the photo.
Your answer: 4:40
